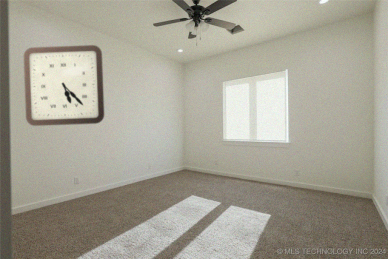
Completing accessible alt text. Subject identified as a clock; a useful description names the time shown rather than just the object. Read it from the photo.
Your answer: 5:23
